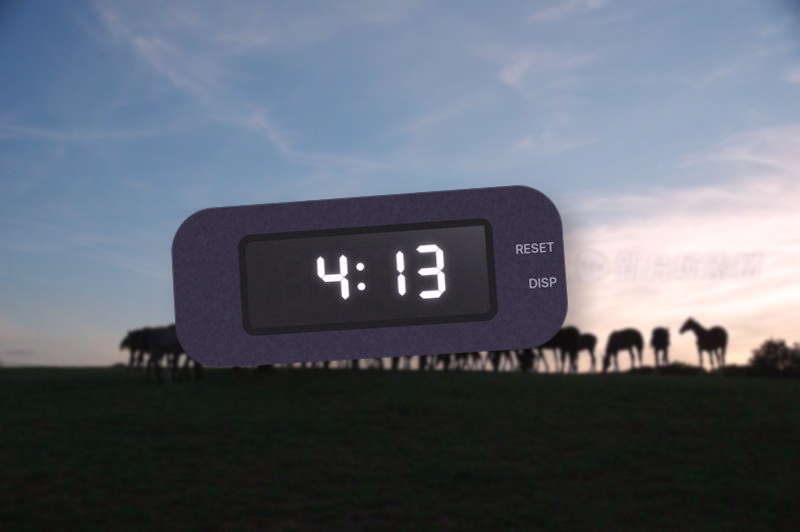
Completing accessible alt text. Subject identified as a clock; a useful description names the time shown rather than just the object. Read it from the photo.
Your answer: 4:13
